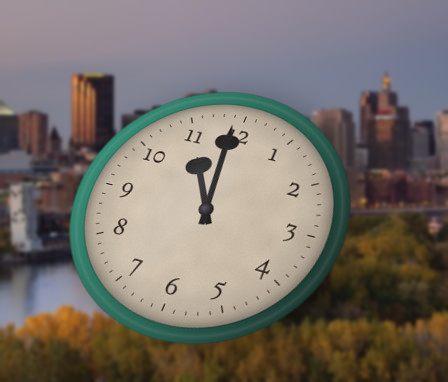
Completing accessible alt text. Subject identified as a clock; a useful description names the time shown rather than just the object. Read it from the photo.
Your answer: 10:59
